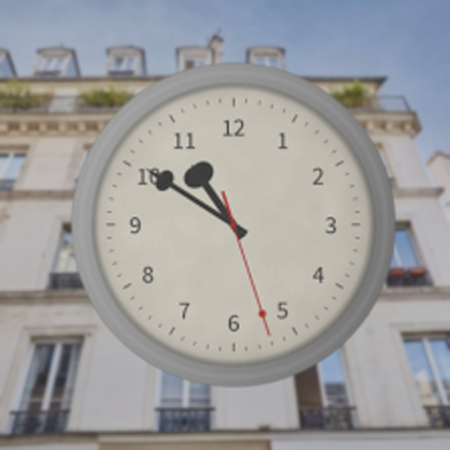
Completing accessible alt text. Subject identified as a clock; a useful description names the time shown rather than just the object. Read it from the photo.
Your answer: 10:50:27
